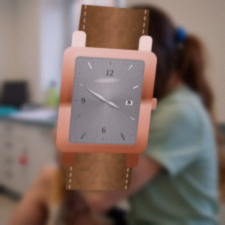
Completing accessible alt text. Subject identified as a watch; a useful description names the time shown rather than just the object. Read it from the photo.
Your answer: 3:50
